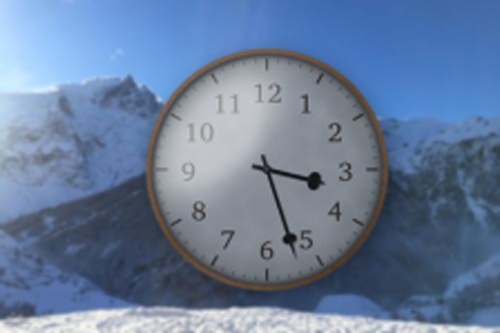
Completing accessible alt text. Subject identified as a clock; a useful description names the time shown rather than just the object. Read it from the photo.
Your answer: 3:27
